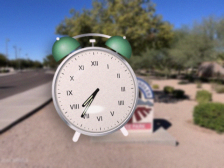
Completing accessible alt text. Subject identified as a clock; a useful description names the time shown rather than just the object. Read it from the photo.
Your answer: 7:36
